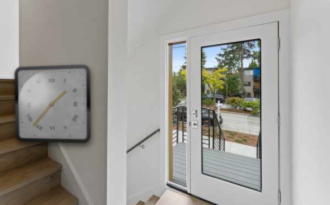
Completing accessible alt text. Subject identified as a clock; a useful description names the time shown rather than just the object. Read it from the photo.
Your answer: 1:37
